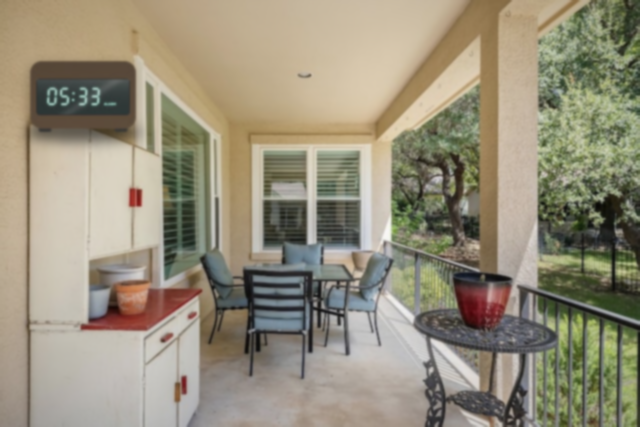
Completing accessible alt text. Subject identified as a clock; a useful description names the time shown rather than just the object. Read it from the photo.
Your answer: 5:33
